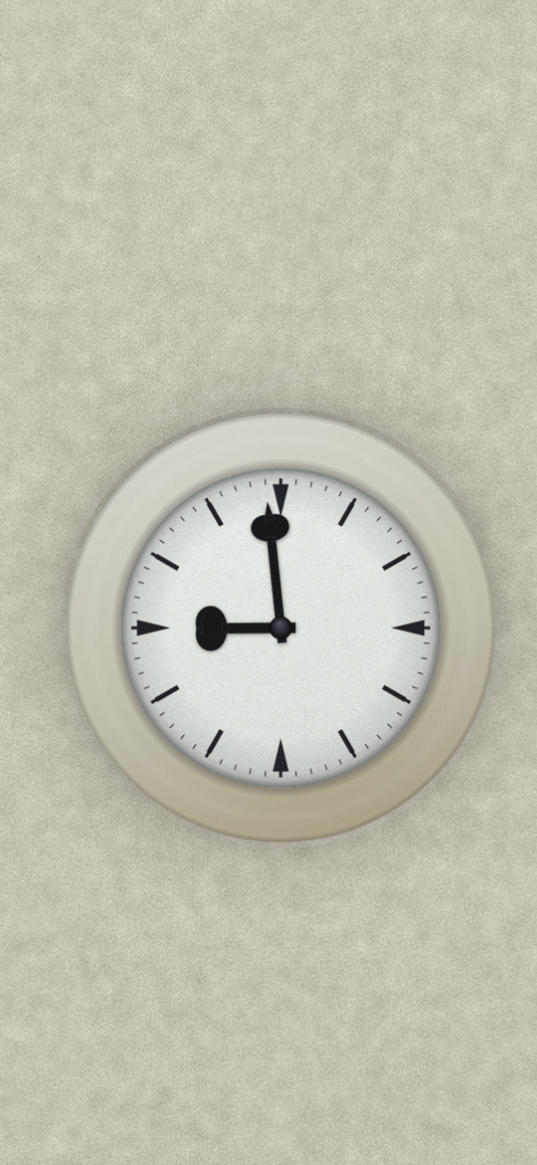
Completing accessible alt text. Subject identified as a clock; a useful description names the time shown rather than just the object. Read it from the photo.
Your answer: 8:59
